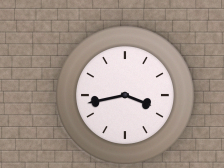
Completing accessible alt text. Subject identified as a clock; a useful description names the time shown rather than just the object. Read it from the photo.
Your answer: 3:43
